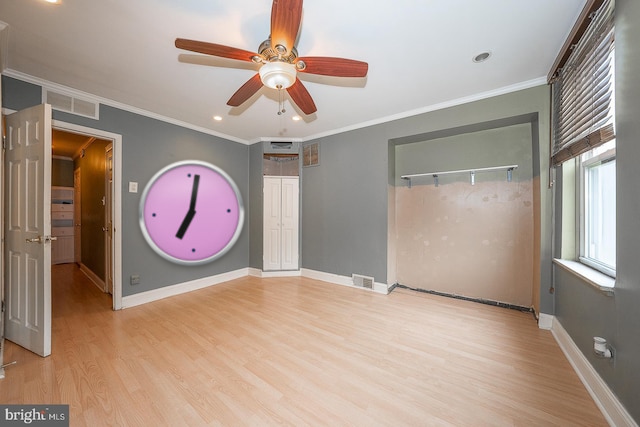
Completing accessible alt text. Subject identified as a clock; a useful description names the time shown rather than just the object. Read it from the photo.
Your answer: 7:02
